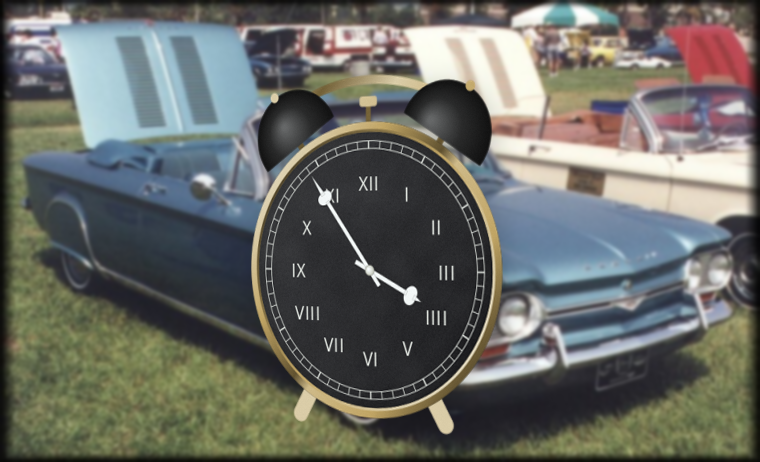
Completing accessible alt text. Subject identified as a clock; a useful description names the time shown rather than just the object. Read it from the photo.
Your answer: 3:54
